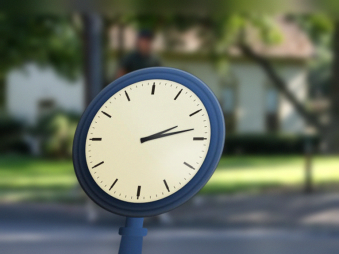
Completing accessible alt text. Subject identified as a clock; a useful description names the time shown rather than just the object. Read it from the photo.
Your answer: 2:13
